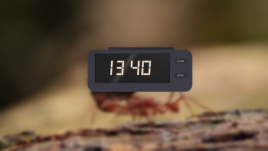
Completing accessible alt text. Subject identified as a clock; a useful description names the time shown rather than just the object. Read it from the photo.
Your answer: 13:40
